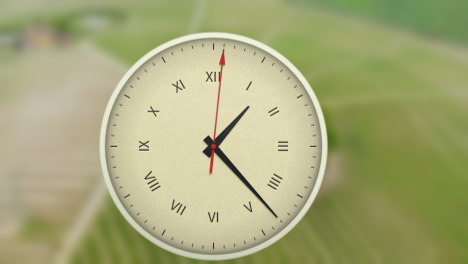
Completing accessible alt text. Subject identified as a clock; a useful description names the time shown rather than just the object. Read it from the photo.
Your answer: 1:23:01
